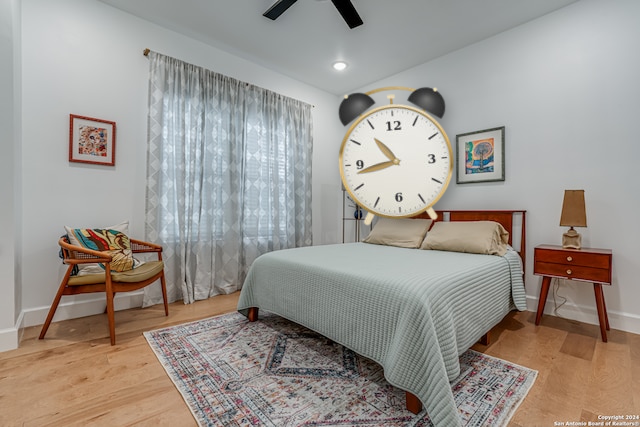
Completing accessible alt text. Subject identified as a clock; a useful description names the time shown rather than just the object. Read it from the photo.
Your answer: 10:43
